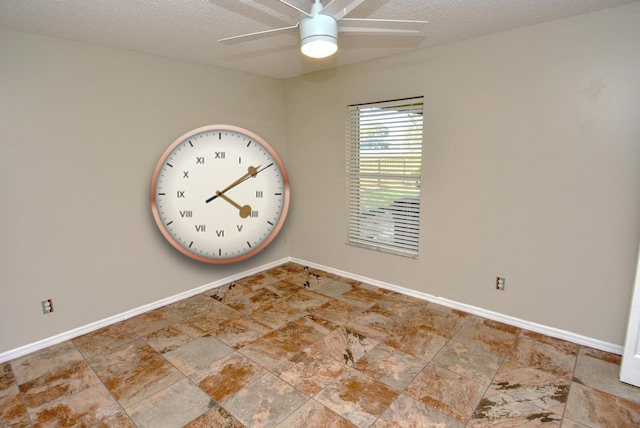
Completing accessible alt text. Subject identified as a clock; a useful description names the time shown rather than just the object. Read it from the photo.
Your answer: 4:09:10
